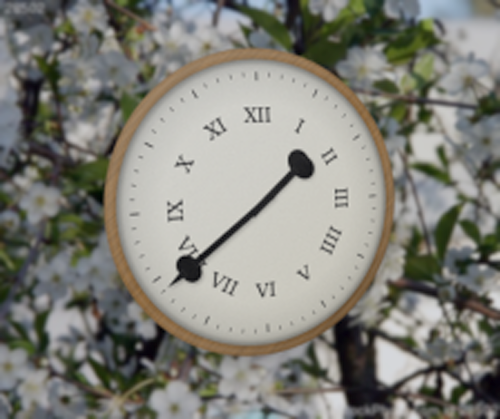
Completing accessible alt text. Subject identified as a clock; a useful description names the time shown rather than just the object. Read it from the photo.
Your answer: 1:39
